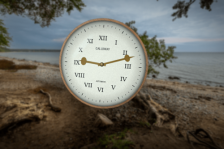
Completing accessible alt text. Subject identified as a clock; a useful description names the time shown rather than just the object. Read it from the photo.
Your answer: 9:12
